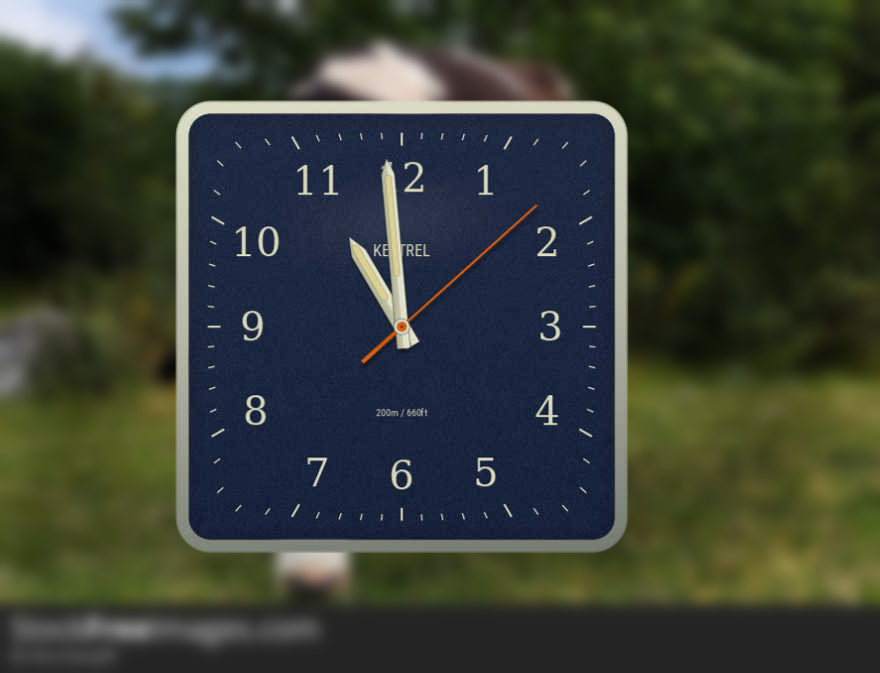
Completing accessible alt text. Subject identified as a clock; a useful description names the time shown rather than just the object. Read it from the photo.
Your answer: 10:59:08
